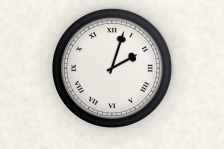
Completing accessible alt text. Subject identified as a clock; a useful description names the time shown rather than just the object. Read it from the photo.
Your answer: 2:03
